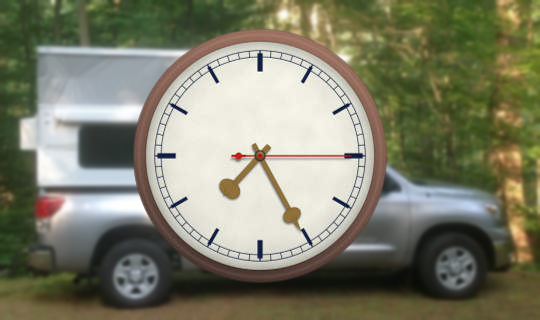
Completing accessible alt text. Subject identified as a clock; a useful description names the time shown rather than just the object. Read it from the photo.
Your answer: 7:25:15
